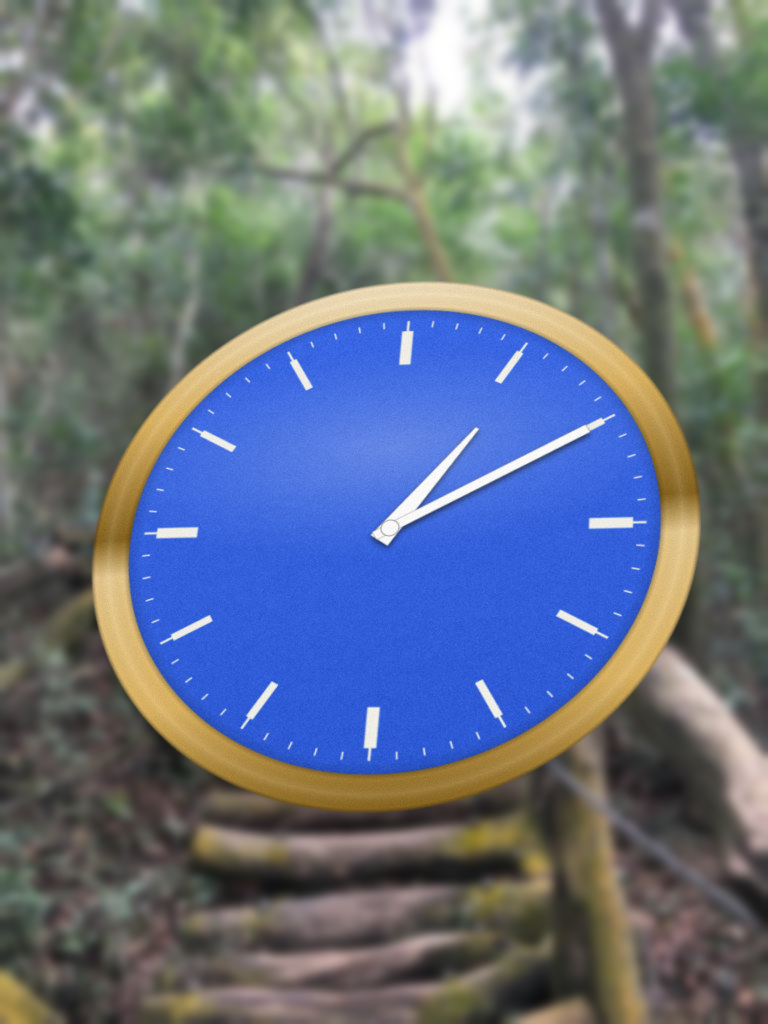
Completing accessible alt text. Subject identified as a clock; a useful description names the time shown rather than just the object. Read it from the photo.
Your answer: 1:10
